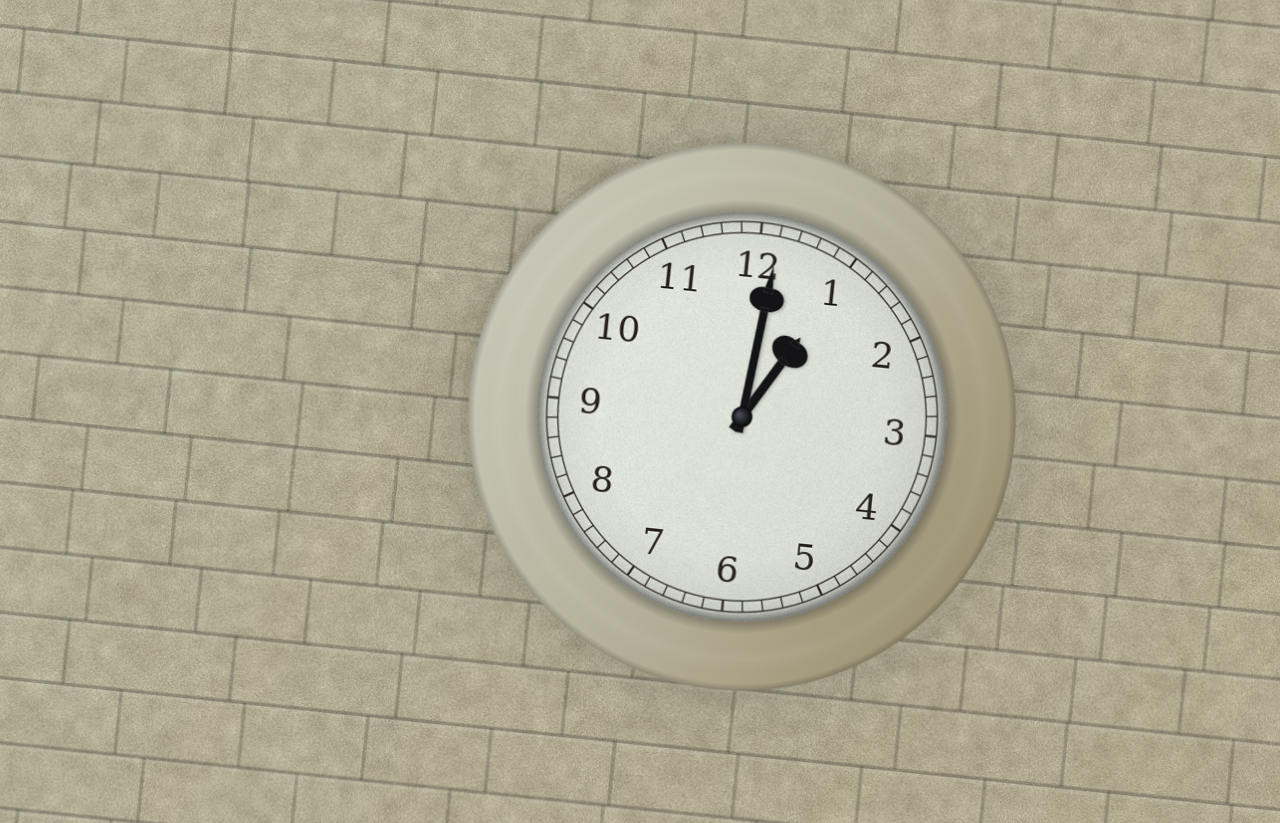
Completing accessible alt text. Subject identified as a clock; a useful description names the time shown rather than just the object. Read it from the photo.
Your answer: 1:01
